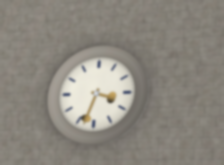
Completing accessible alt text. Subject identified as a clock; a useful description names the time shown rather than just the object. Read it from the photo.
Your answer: 3:33
